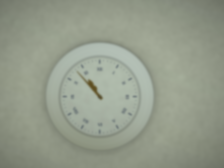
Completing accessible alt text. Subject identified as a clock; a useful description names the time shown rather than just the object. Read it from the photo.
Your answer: 10:53
